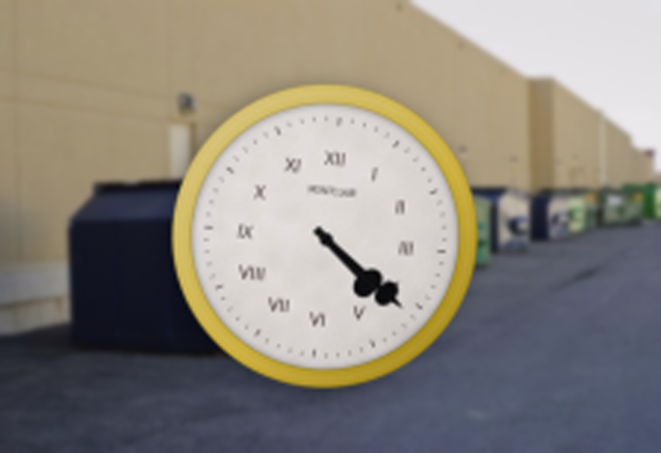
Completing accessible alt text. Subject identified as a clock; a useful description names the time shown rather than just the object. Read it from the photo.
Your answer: 4:21
